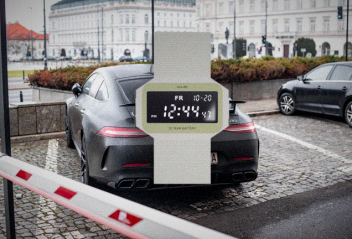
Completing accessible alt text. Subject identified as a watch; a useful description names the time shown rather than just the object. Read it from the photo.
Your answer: 12:44:47
